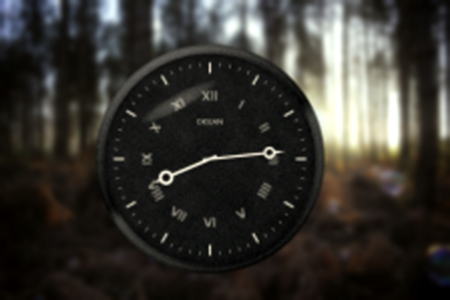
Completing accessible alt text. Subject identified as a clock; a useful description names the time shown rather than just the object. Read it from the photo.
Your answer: 8:14
